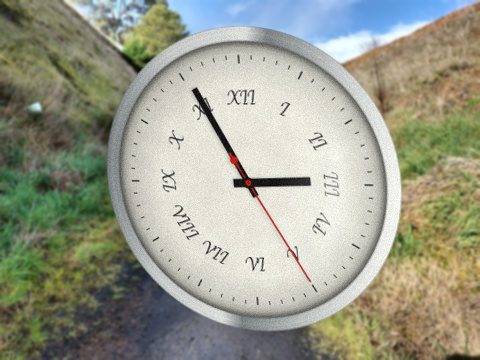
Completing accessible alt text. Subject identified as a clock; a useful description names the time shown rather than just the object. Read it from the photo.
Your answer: 2:55:25
